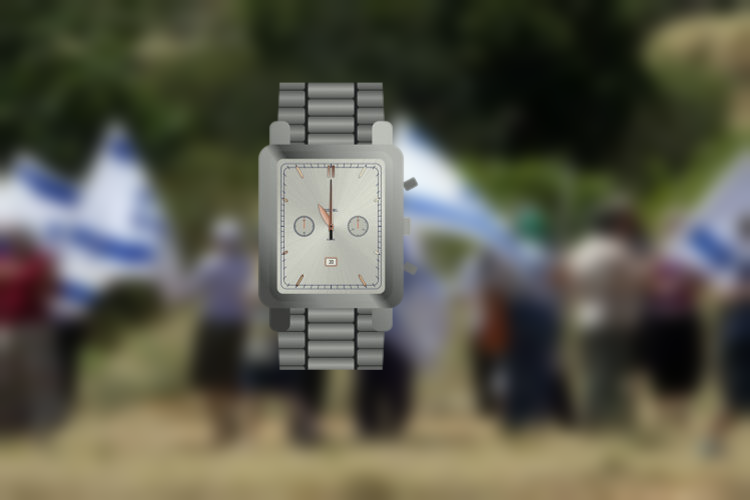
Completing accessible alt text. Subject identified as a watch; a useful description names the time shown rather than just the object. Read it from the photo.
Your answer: 11:00
